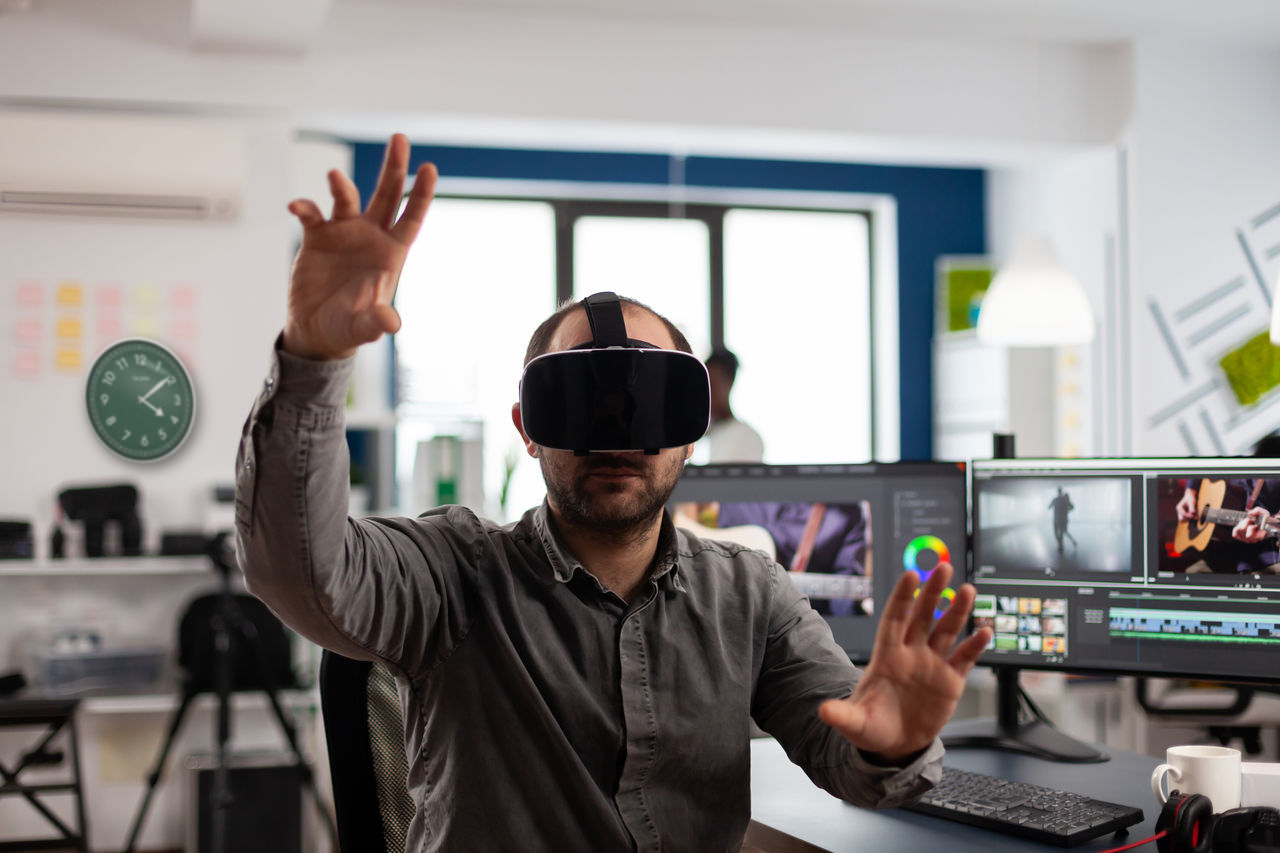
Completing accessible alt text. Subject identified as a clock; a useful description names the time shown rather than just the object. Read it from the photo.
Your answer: 4:09
